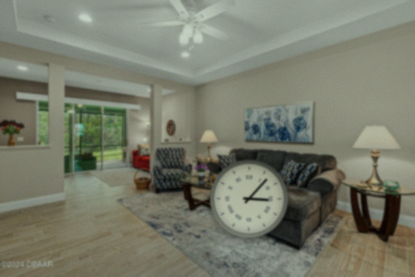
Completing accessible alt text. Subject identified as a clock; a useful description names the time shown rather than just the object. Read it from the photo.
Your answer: 3:07
